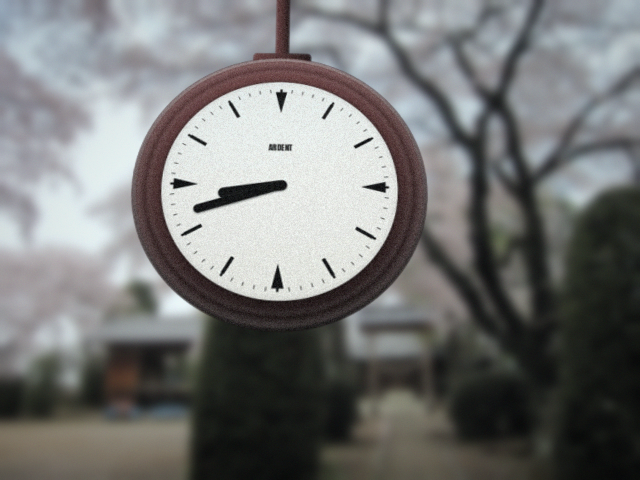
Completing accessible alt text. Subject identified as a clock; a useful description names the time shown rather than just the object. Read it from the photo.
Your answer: 8:42
